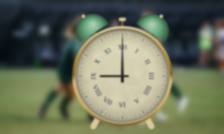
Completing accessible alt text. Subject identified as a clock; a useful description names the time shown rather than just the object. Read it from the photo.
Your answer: 9:00
